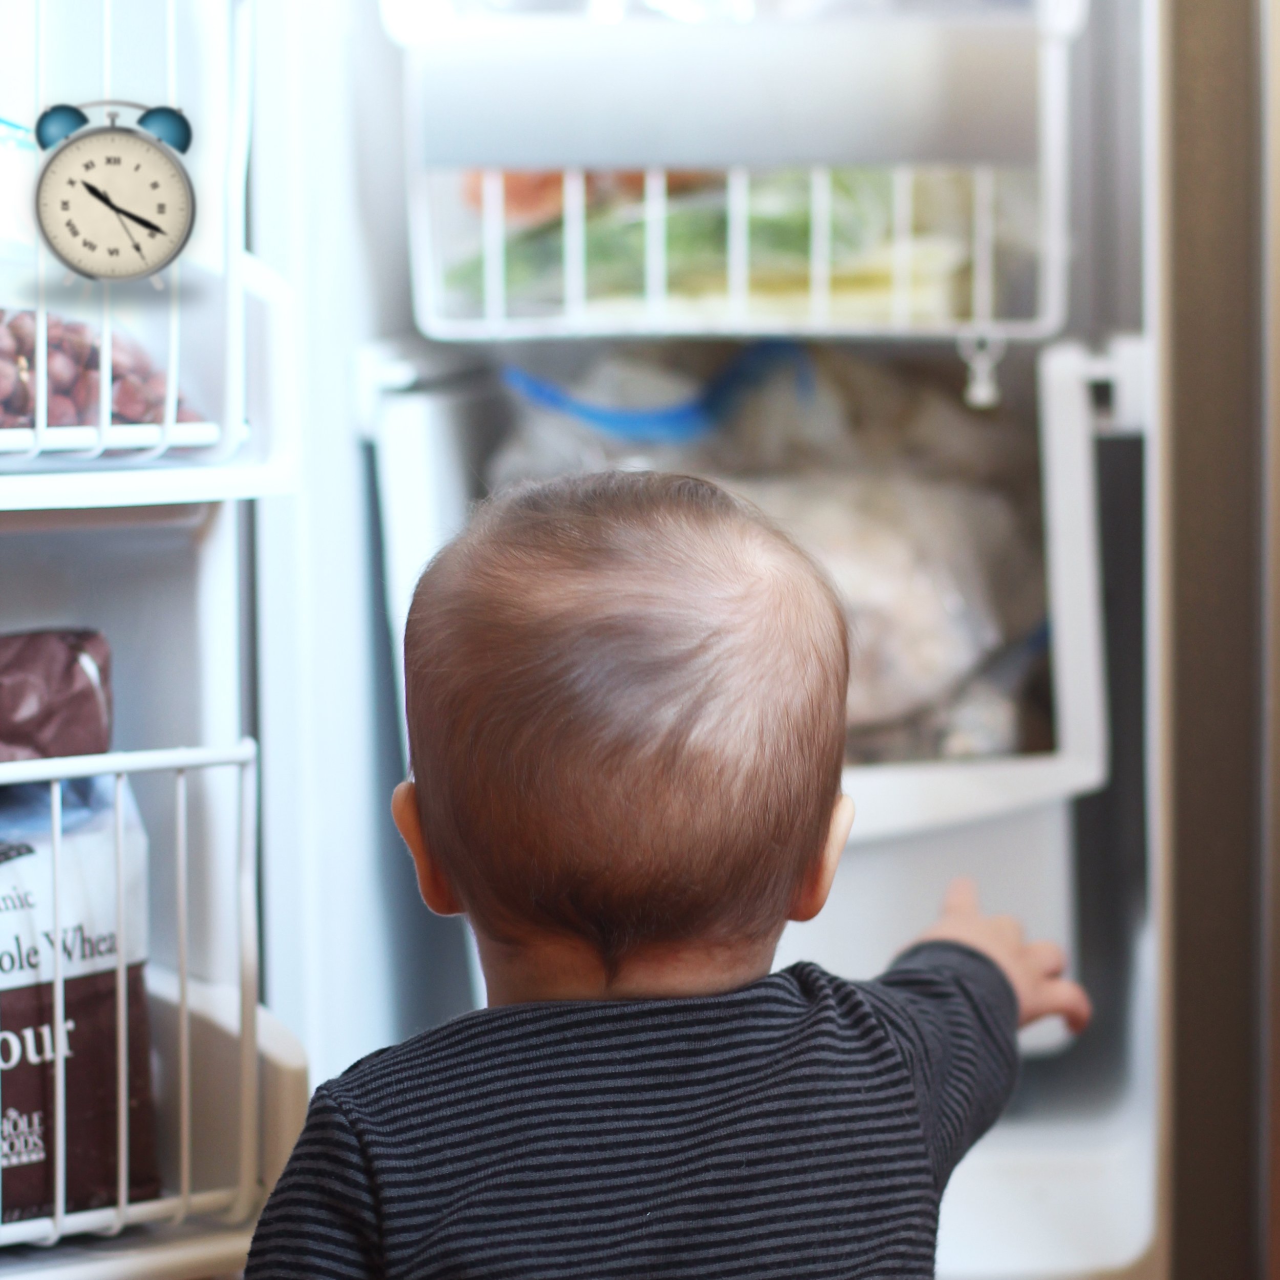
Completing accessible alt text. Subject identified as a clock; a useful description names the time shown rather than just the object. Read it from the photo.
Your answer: 10:19:25
